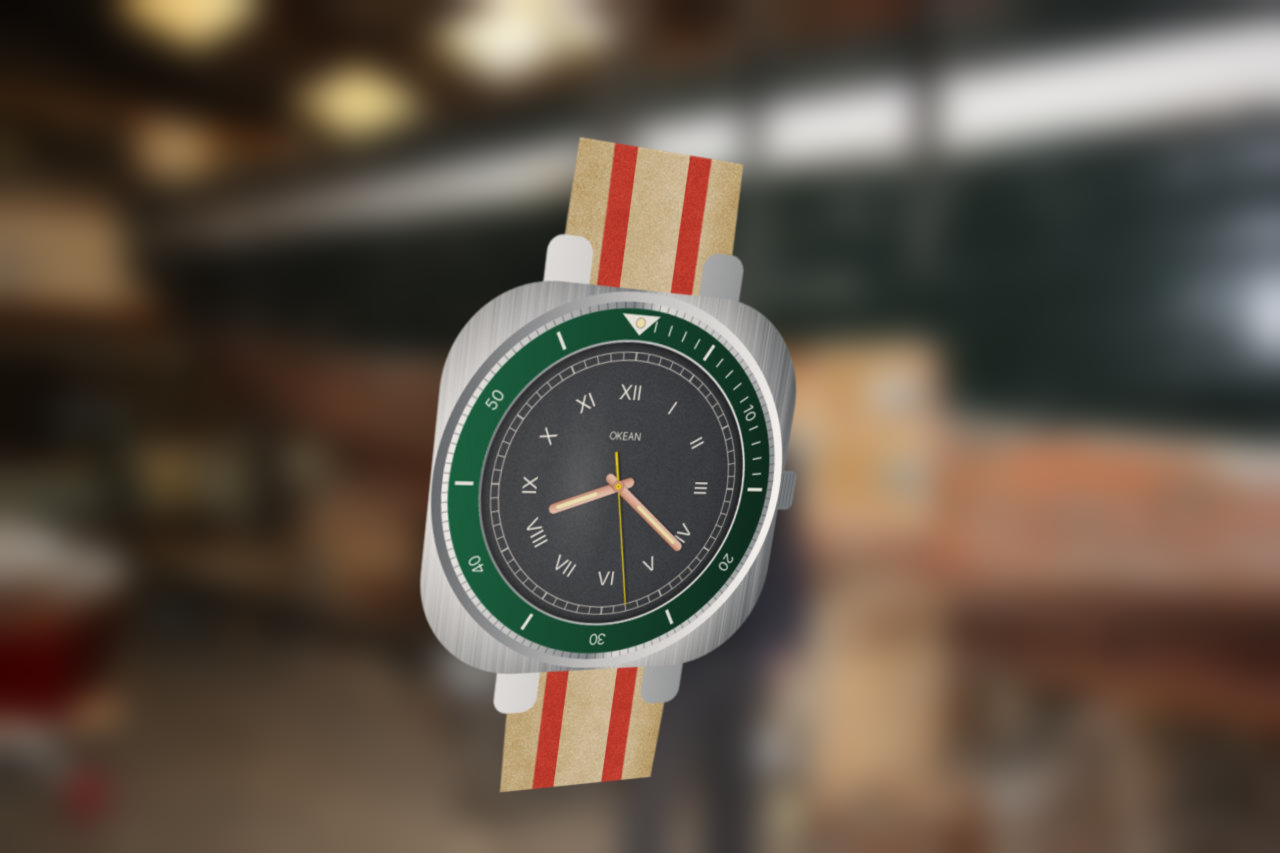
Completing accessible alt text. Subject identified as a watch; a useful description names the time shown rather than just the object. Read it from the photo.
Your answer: 8:21:28
